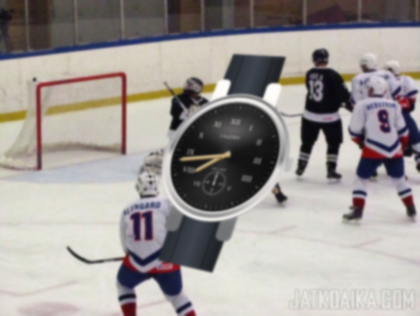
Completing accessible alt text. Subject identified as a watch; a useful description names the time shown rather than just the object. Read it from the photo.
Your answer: 7:43
